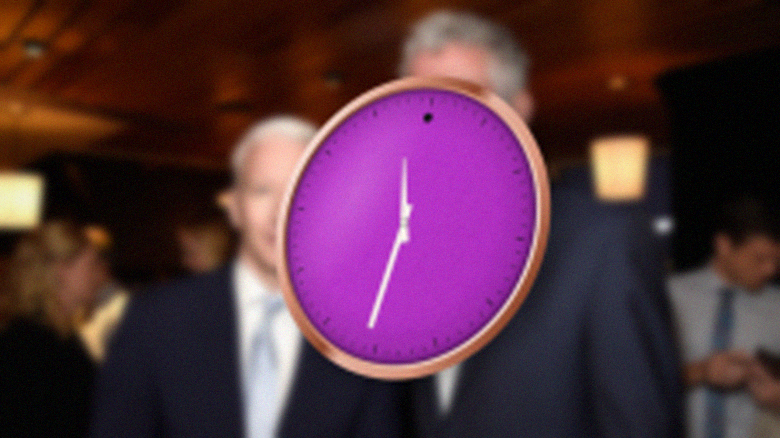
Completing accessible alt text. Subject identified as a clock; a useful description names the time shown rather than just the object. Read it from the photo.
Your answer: 11:31
